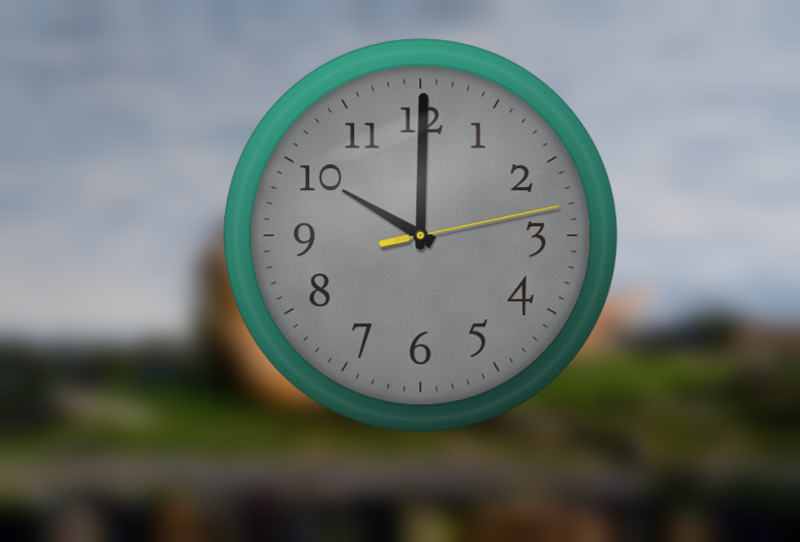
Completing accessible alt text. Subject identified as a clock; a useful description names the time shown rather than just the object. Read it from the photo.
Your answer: 10:00:13
